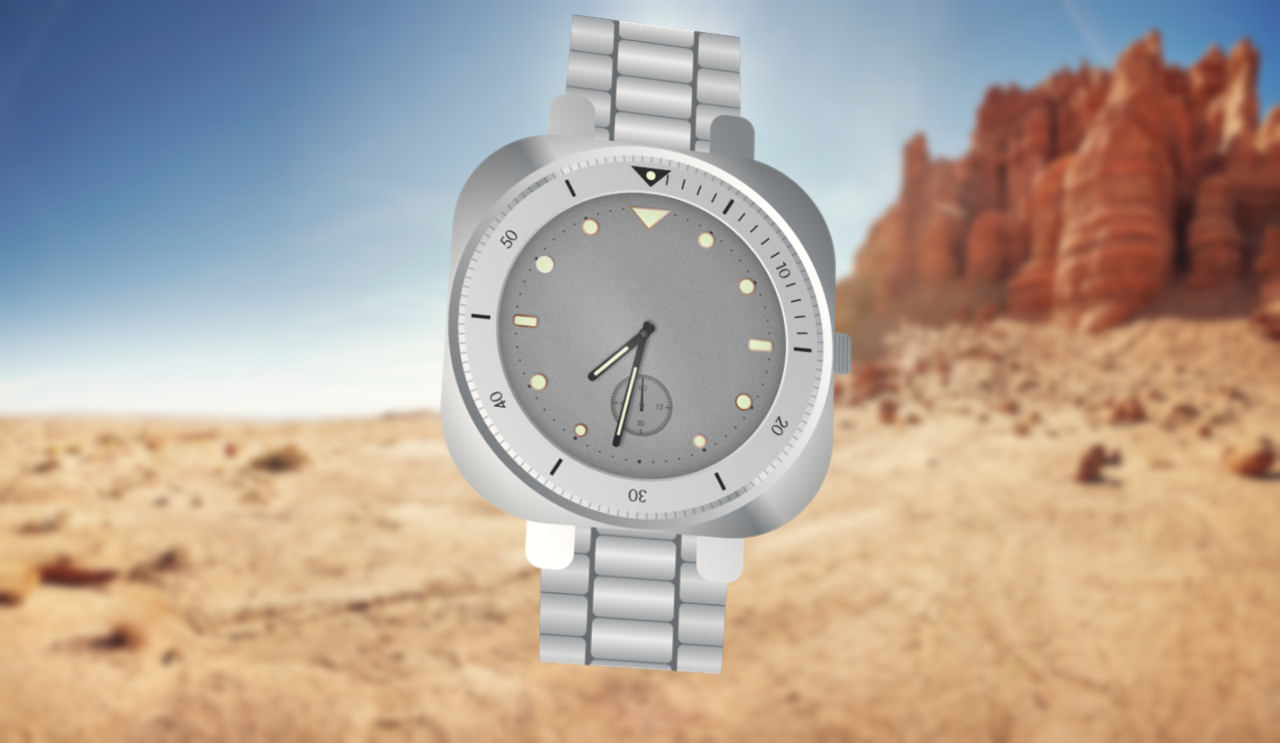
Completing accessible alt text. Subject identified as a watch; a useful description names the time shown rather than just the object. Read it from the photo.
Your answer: 7:32
